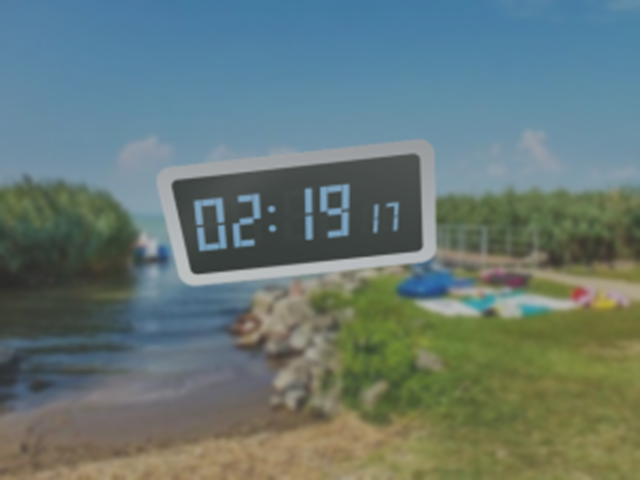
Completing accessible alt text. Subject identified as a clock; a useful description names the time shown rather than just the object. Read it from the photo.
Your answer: 2:19:17
